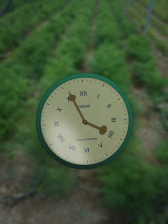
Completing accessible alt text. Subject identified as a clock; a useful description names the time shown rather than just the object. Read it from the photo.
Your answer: 3:56
